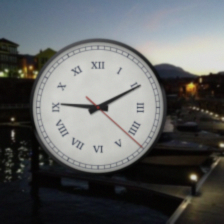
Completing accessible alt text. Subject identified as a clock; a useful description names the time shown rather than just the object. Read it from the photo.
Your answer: 9:10:22
